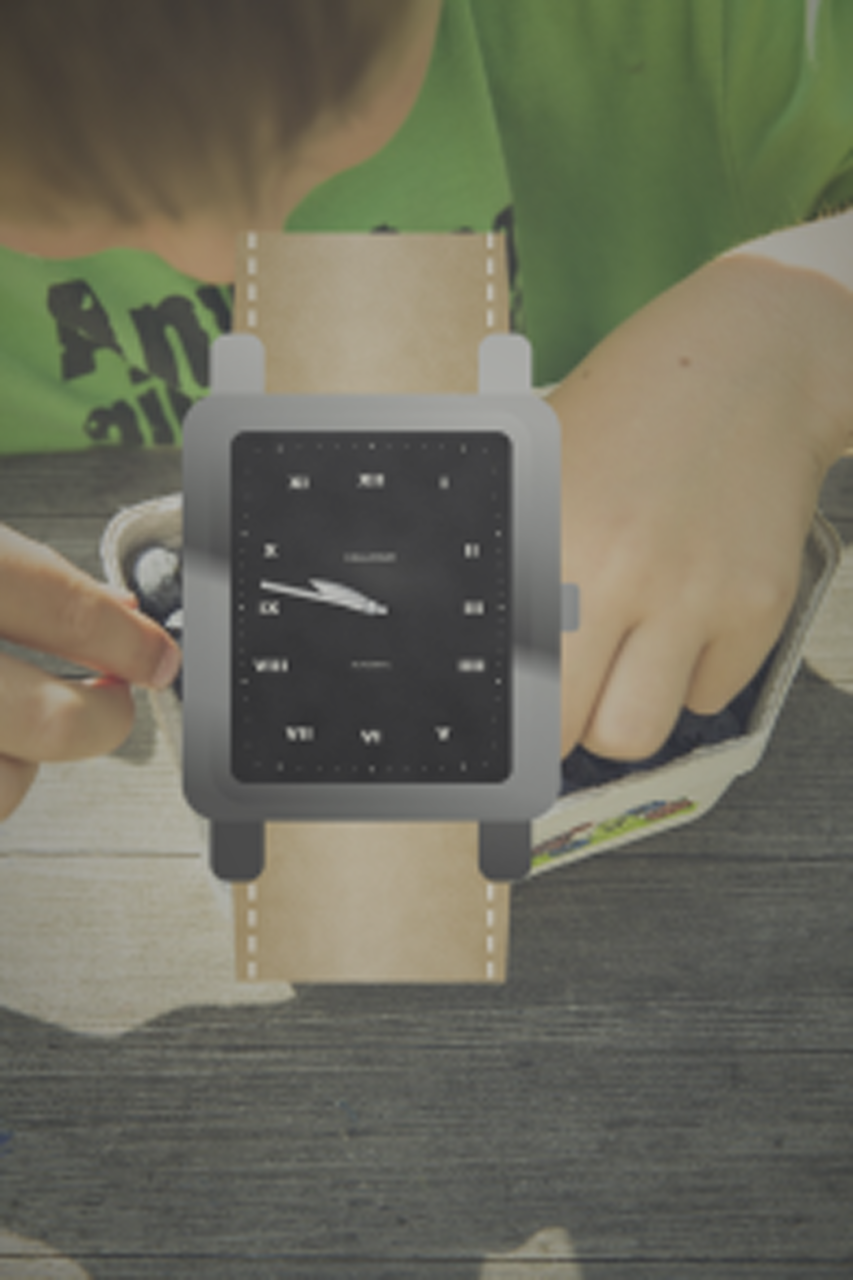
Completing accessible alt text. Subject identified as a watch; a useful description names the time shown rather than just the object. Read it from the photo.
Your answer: 9:47
